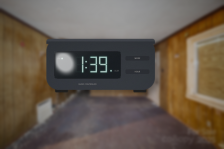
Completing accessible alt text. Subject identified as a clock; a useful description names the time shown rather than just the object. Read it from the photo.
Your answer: 1:39
